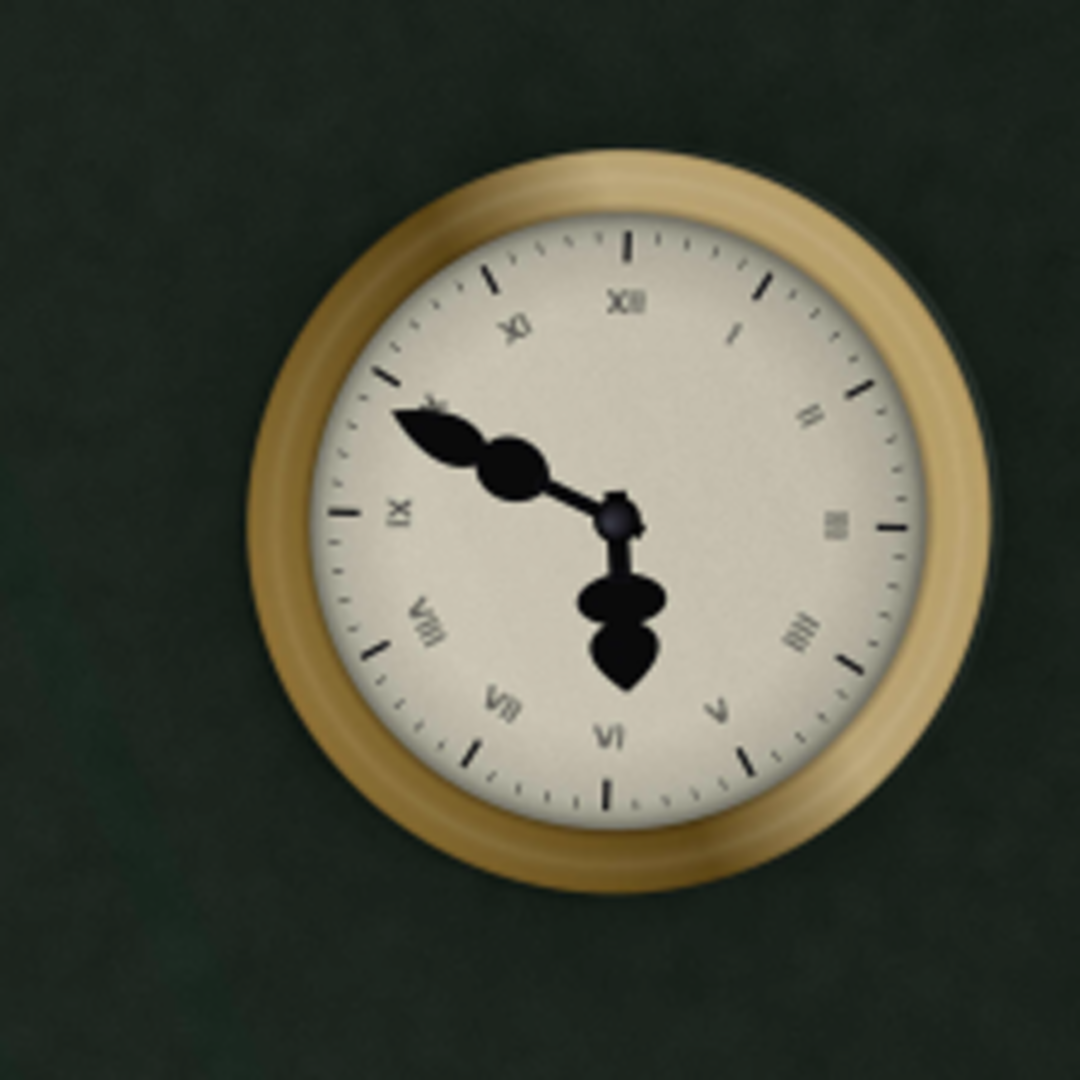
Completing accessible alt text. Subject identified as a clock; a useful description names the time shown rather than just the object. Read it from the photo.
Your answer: 5:49
